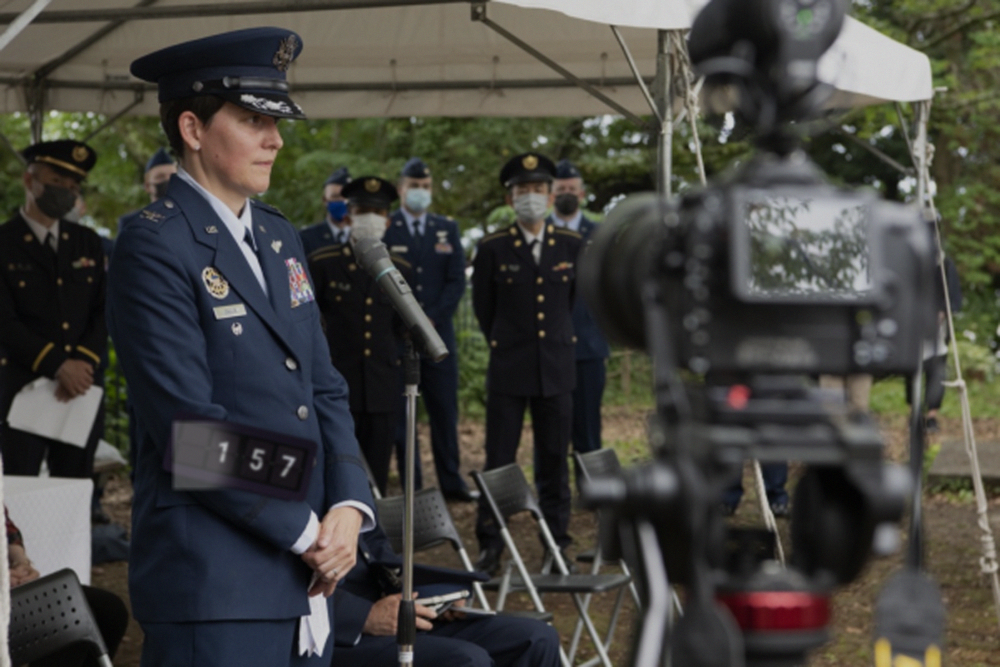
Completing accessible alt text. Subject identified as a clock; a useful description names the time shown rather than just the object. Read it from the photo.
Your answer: 1:57
